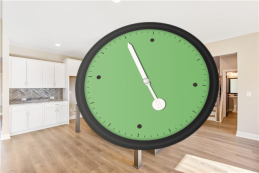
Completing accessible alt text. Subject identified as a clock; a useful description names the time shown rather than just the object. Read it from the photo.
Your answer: 4:55
